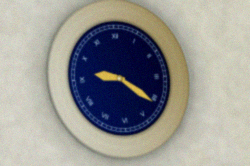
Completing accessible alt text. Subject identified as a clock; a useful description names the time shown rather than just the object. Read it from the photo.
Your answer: 9:21
